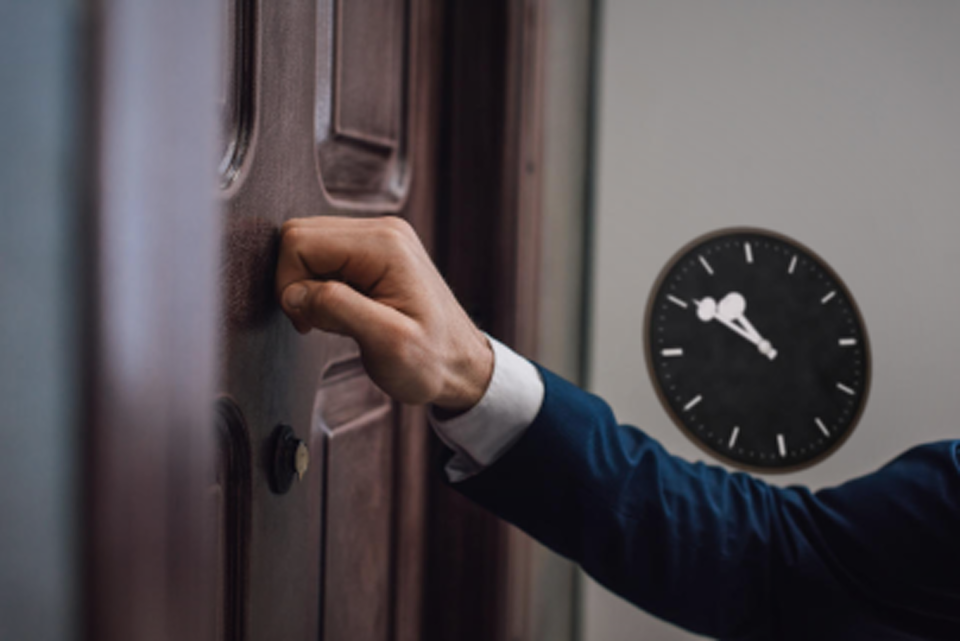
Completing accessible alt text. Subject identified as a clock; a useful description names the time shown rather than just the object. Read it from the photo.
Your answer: 10:51
